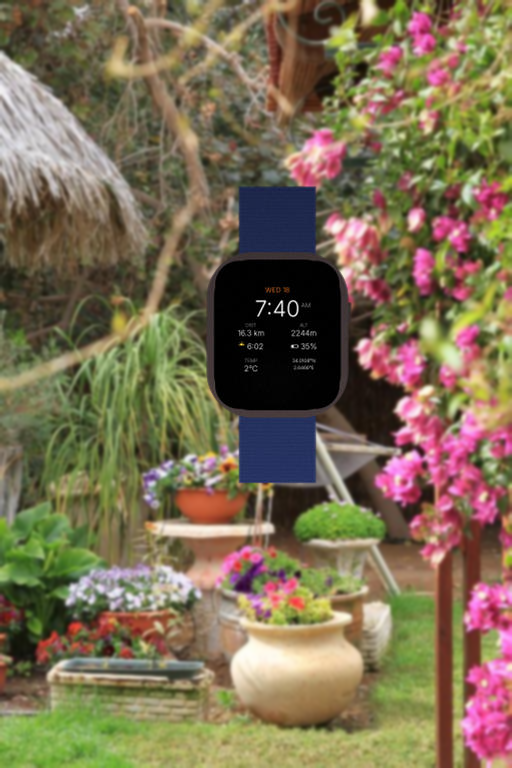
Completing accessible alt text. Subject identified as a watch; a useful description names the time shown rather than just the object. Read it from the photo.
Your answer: 7:40
